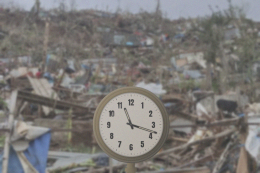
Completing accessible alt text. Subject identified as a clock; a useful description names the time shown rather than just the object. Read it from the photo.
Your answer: 11:18
